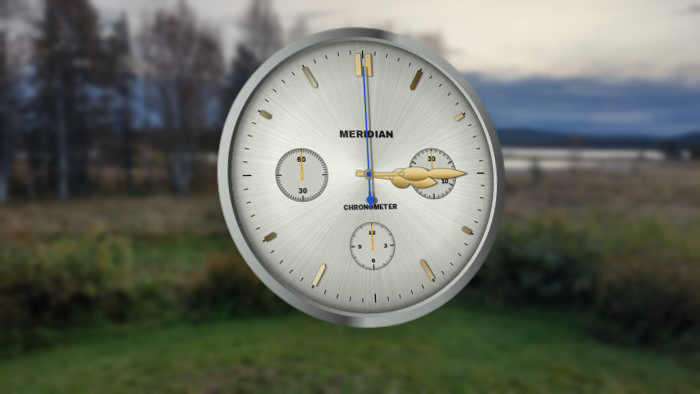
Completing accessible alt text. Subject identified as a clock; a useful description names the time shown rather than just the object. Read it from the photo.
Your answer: 3:15
